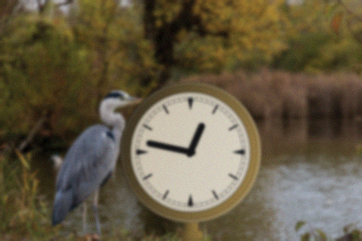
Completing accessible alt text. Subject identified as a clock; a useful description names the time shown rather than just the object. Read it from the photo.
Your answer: 12:47
